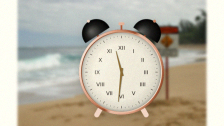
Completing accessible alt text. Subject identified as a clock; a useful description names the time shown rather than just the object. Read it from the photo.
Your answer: 11:31
